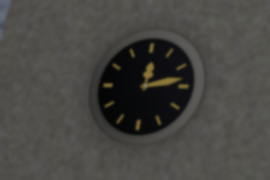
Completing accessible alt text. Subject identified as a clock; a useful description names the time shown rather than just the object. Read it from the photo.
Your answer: 12:13
